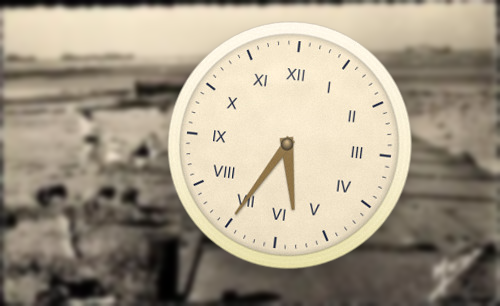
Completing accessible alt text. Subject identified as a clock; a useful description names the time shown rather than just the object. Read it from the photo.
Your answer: 5:35
